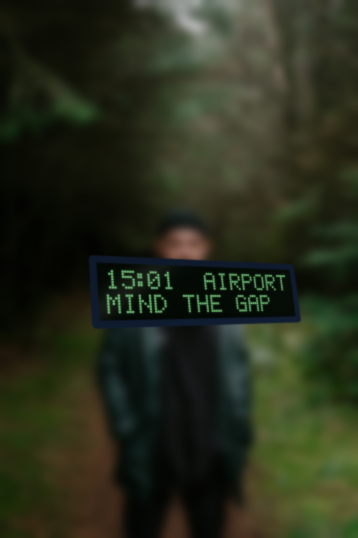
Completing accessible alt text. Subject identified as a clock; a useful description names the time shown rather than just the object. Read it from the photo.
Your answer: 15:01
